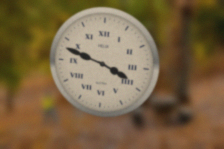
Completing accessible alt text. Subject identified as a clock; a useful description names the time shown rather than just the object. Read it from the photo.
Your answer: 3:48
